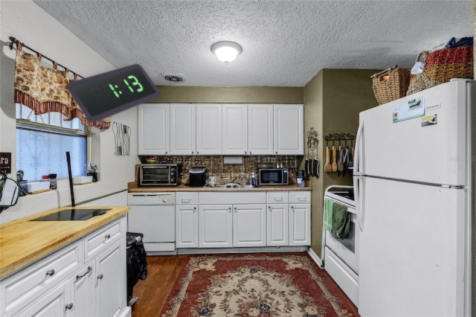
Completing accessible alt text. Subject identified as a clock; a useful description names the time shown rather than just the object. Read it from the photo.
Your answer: 1:13
